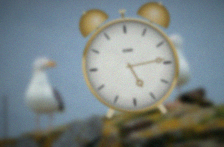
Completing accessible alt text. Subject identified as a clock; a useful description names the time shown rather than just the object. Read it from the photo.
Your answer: 5:14
